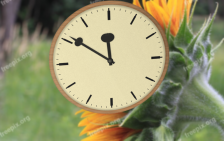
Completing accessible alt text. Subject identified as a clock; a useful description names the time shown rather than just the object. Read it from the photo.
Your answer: 11:51
